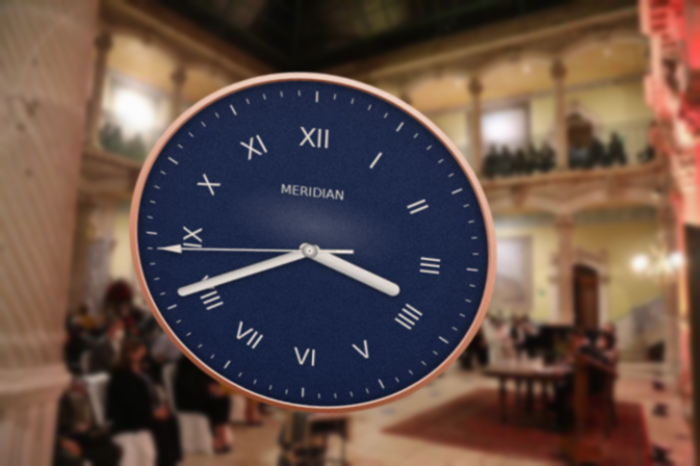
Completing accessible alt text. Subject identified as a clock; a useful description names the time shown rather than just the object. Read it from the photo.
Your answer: 3:40:44
